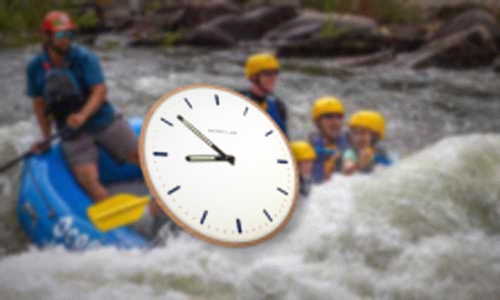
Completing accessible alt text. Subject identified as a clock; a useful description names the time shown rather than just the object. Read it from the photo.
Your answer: 8:52
